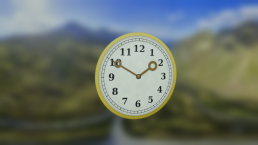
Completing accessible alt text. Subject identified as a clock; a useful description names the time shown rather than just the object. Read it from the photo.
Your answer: 1:50
